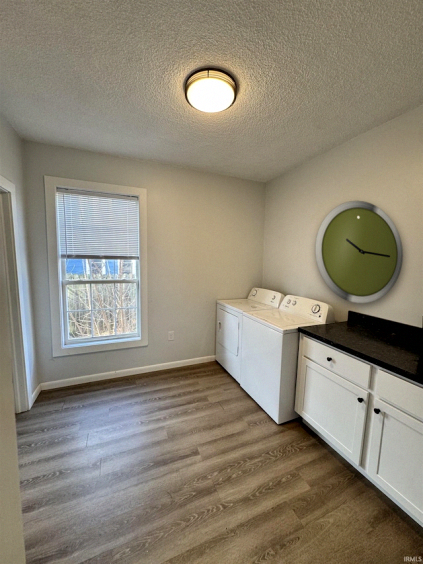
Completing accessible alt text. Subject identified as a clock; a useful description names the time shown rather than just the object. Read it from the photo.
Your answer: 10:17
